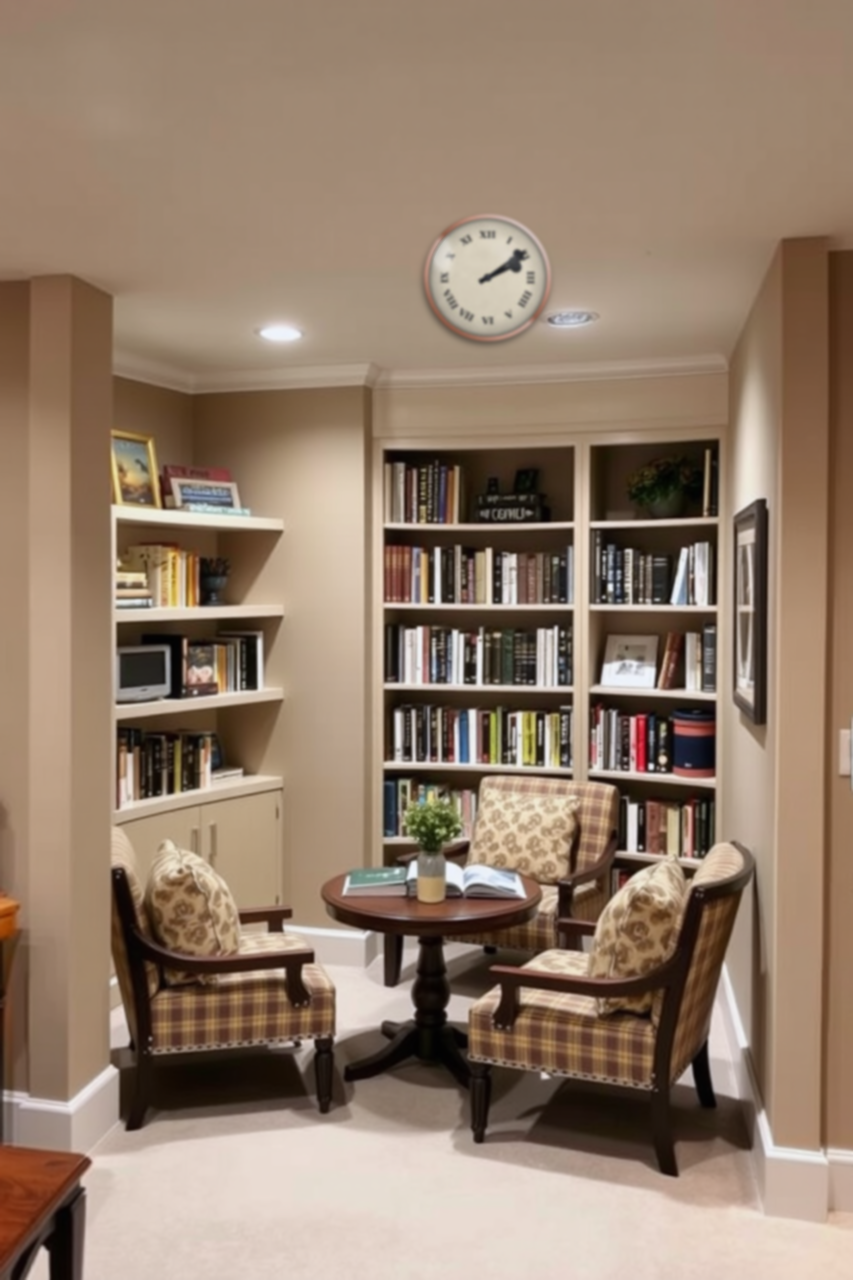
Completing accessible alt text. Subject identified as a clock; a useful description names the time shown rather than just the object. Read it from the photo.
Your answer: 2:09
